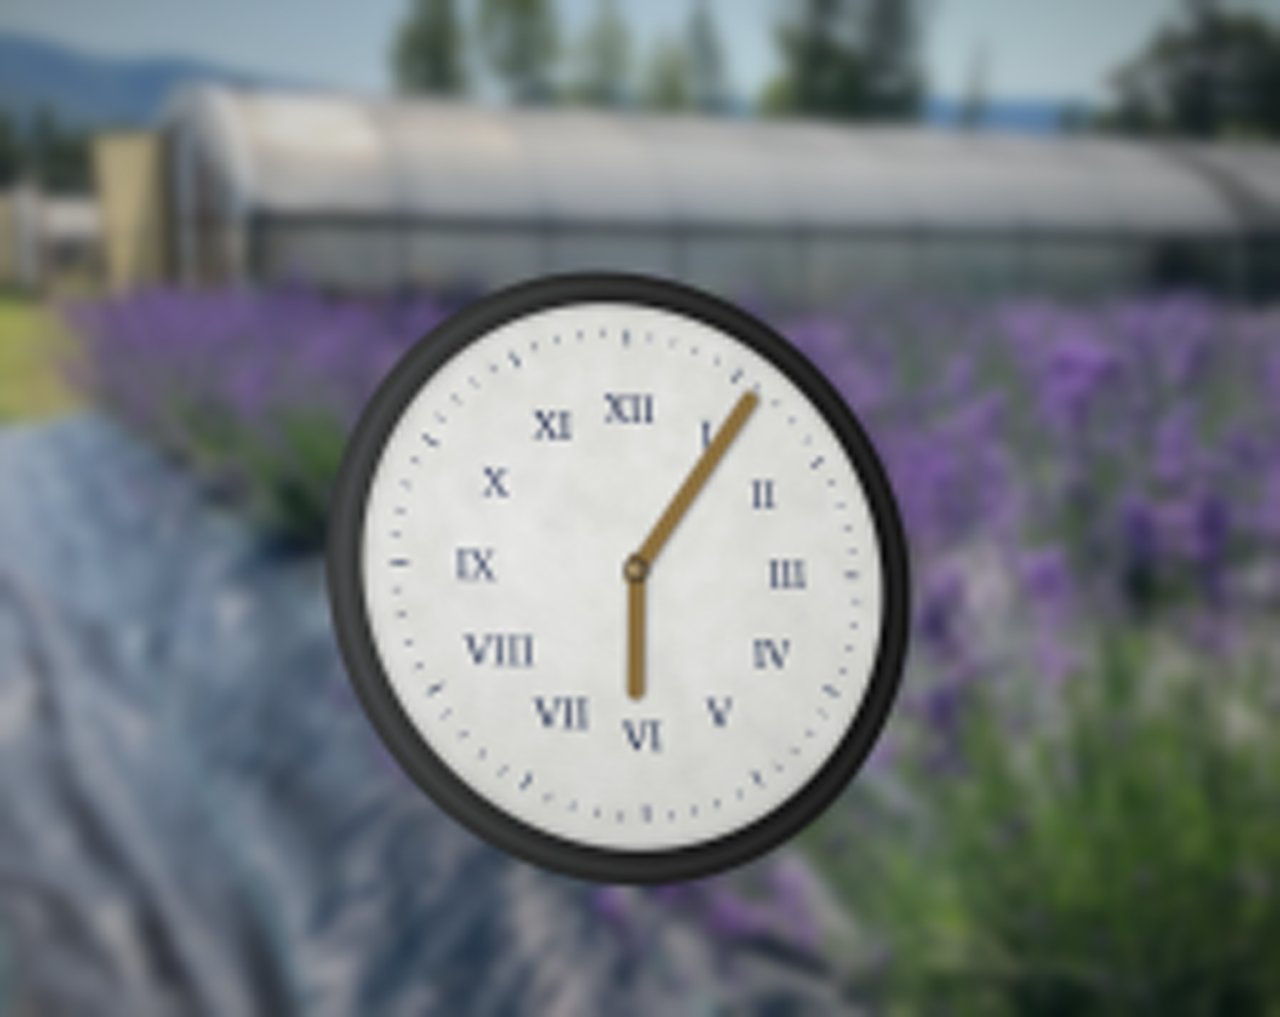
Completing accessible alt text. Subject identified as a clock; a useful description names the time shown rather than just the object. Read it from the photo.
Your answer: 6:06
